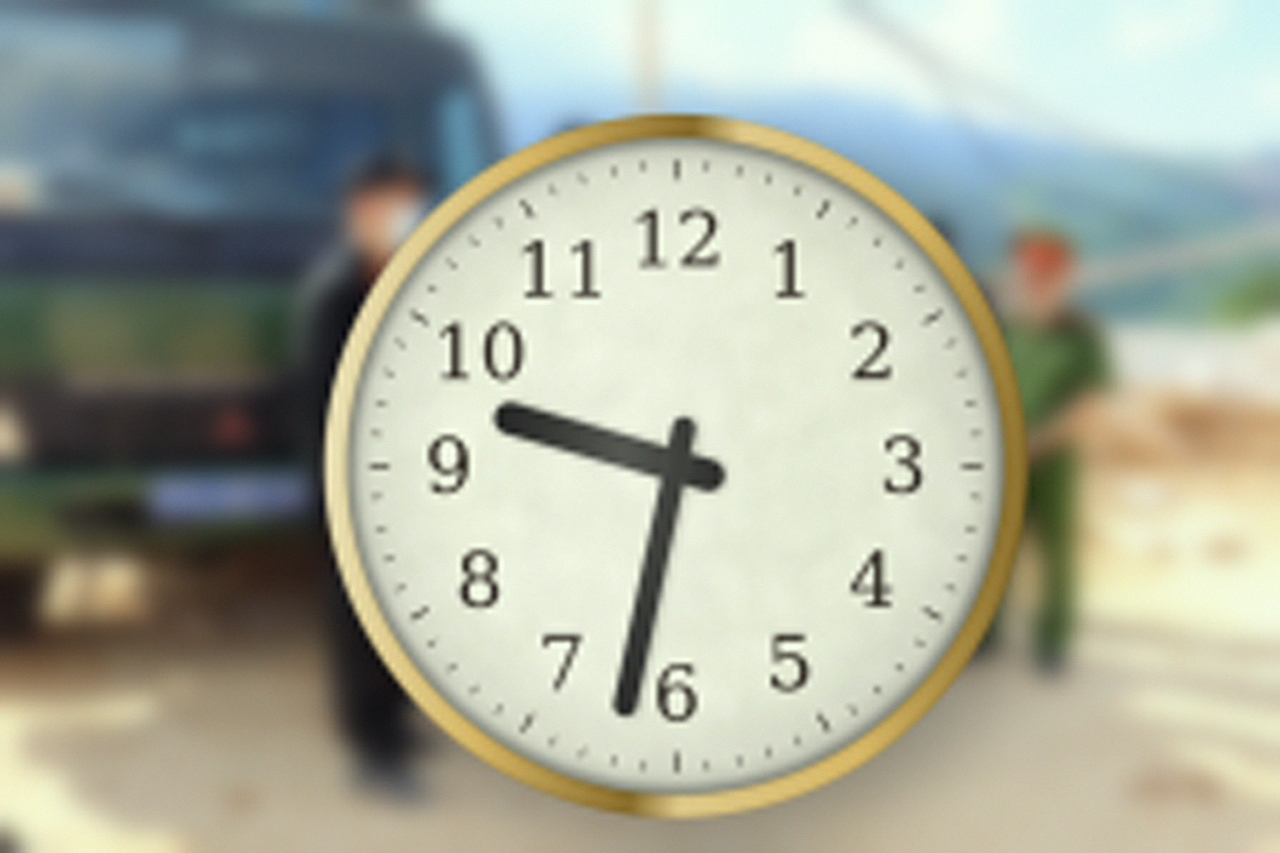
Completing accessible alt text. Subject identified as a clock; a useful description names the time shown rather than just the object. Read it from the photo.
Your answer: 9:32
